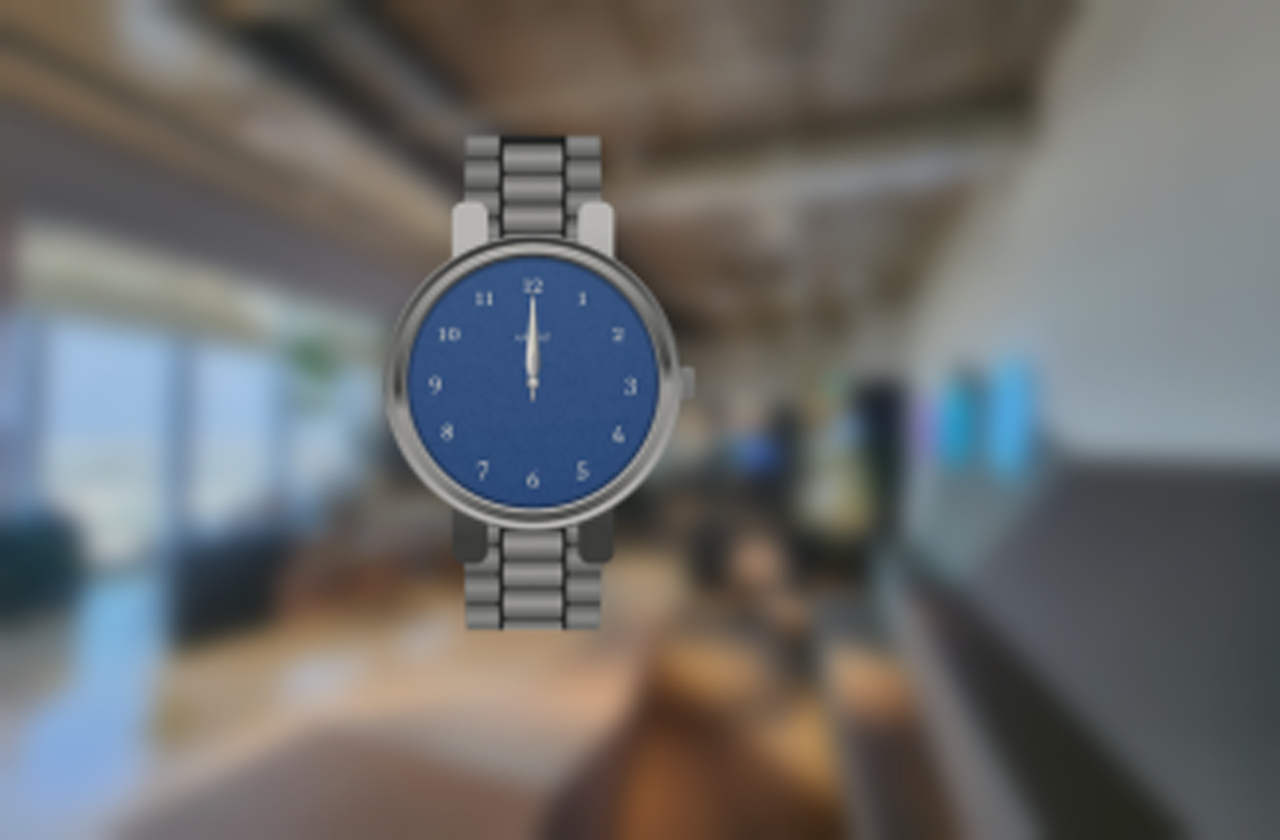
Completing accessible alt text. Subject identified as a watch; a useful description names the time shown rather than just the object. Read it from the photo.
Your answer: 12:00
